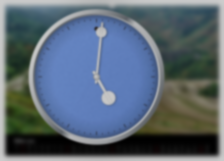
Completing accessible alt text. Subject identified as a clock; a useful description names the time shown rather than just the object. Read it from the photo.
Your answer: 5:01
